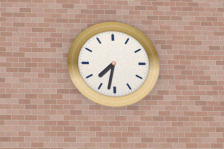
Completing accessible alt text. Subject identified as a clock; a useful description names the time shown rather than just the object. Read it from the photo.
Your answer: 7:32
